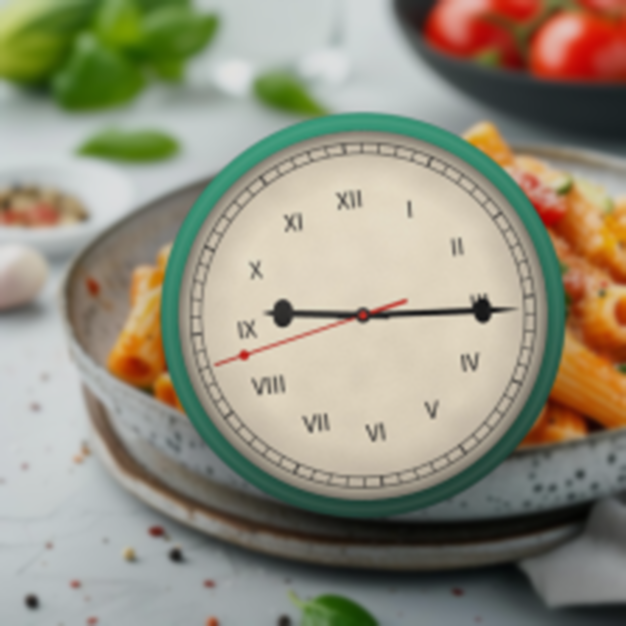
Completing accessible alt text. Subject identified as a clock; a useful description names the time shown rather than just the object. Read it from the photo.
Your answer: 9:15:43
